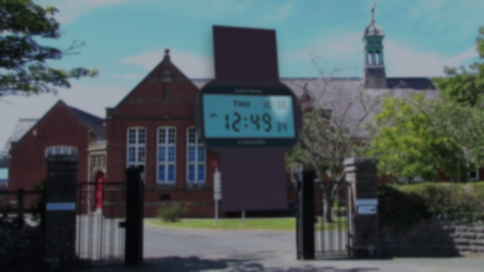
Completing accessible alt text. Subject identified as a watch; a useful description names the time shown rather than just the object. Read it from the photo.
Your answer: 12:49
